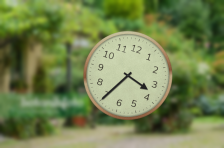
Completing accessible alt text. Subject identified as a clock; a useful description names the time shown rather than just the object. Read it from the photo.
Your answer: 3:35
